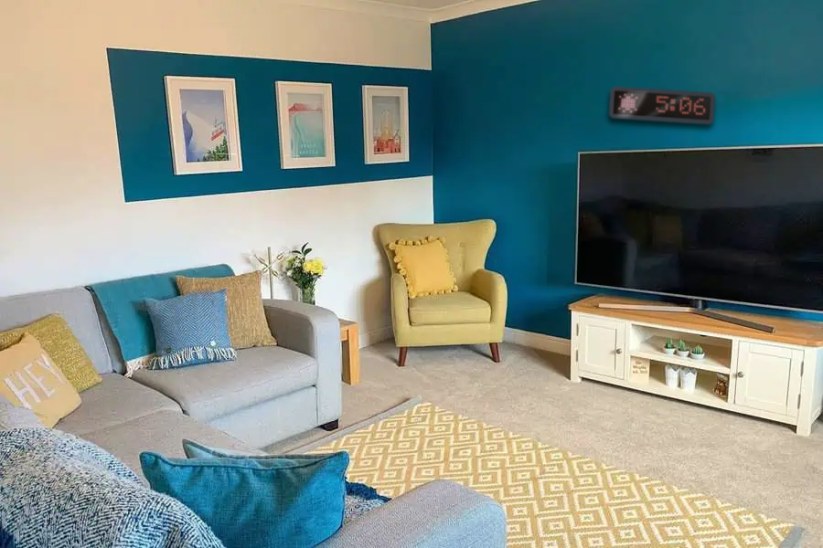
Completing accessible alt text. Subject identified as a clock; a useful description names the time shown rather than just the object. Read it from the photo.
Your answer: 5:06
